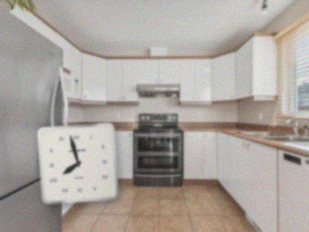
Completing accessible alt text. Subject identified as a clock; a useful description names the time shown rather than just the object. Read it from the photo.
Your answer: 7:58
